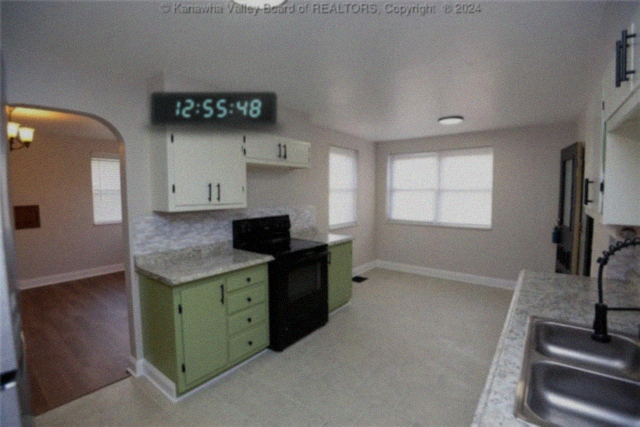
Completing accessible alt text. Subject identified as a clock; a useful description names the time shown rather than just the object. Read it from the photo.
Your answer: 12:55:48
